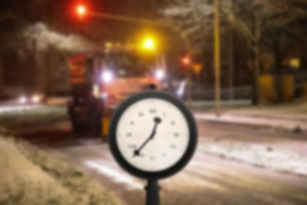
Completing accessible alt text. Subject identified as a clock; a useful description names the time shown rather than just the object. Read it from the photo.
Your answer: 12:37
